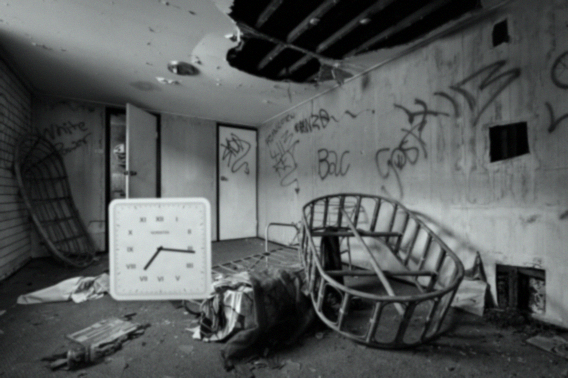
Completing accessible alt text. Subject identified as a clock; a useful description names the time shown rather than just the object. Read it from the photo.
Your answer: 7:16
